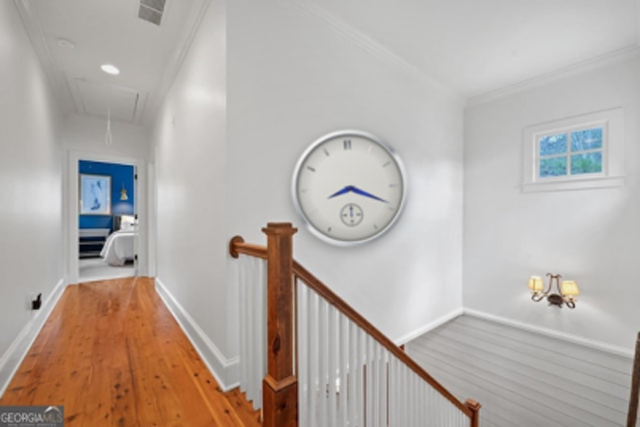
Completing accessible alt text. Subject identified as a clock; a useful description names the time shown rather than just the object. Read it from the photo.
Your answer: 8:19
